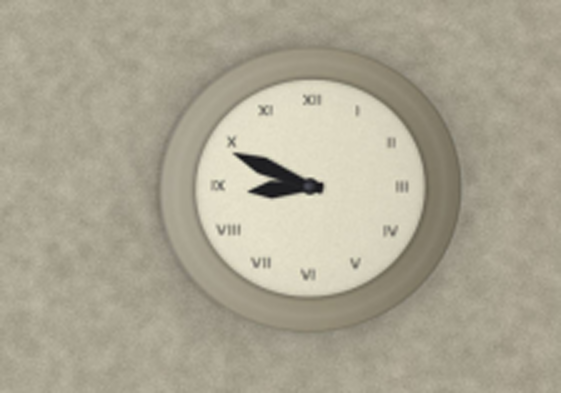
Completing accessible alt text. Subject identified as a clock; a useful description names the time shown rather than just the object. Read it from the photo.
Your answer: 8:49
